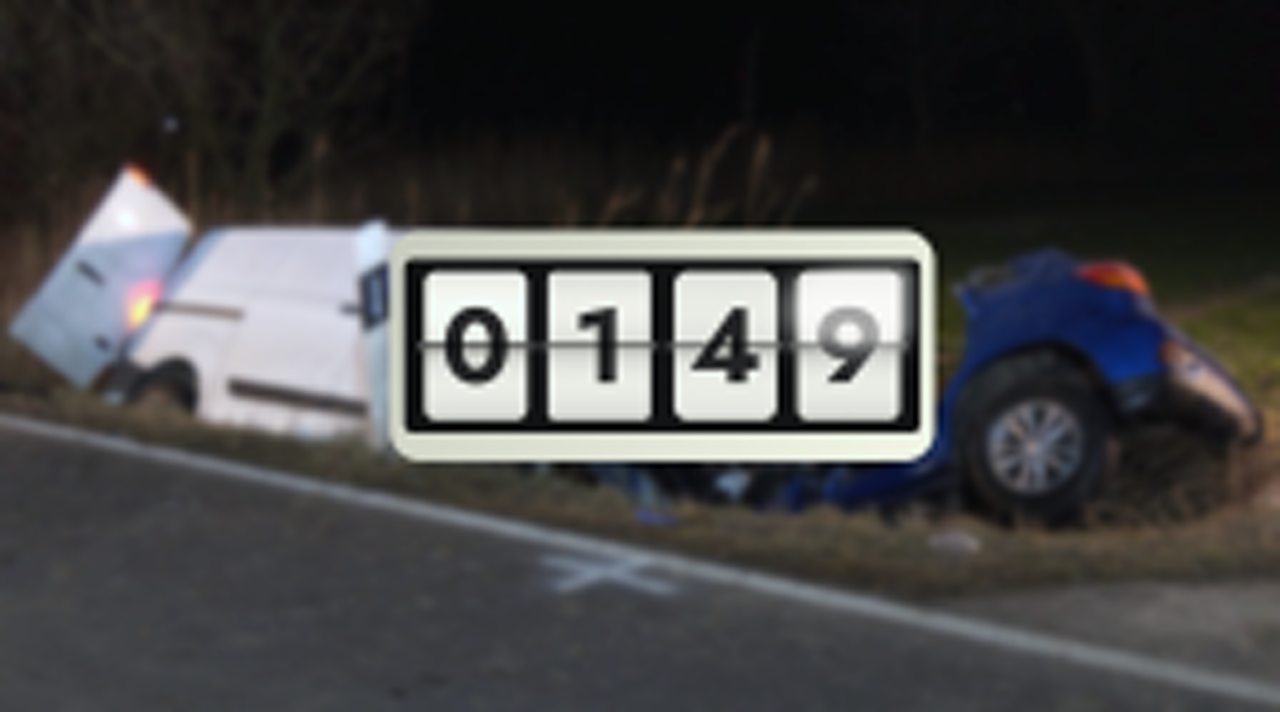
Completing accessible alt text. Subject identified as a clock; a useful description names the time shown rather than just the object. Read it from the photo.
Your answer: 1:49
